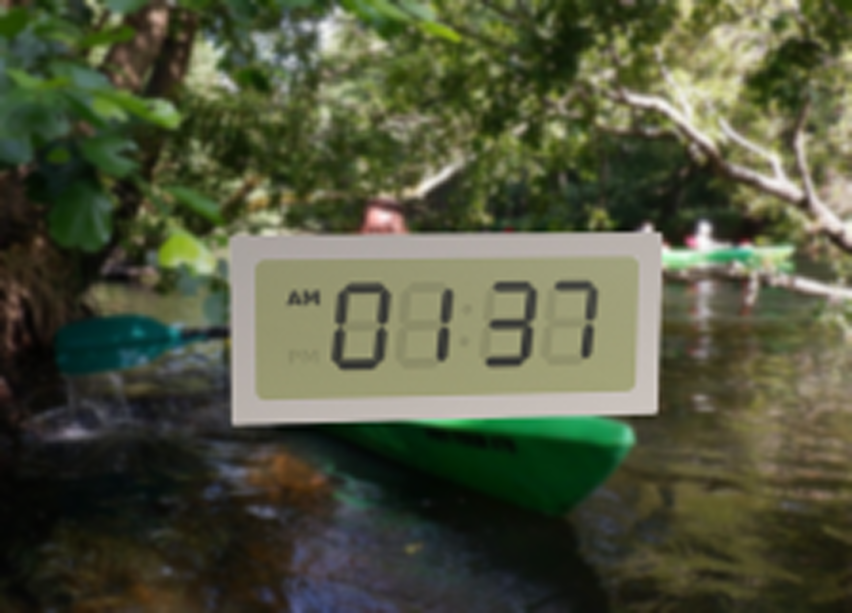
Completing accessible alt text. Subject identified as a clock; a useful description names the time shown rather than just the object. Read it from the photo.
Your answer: 1:37
